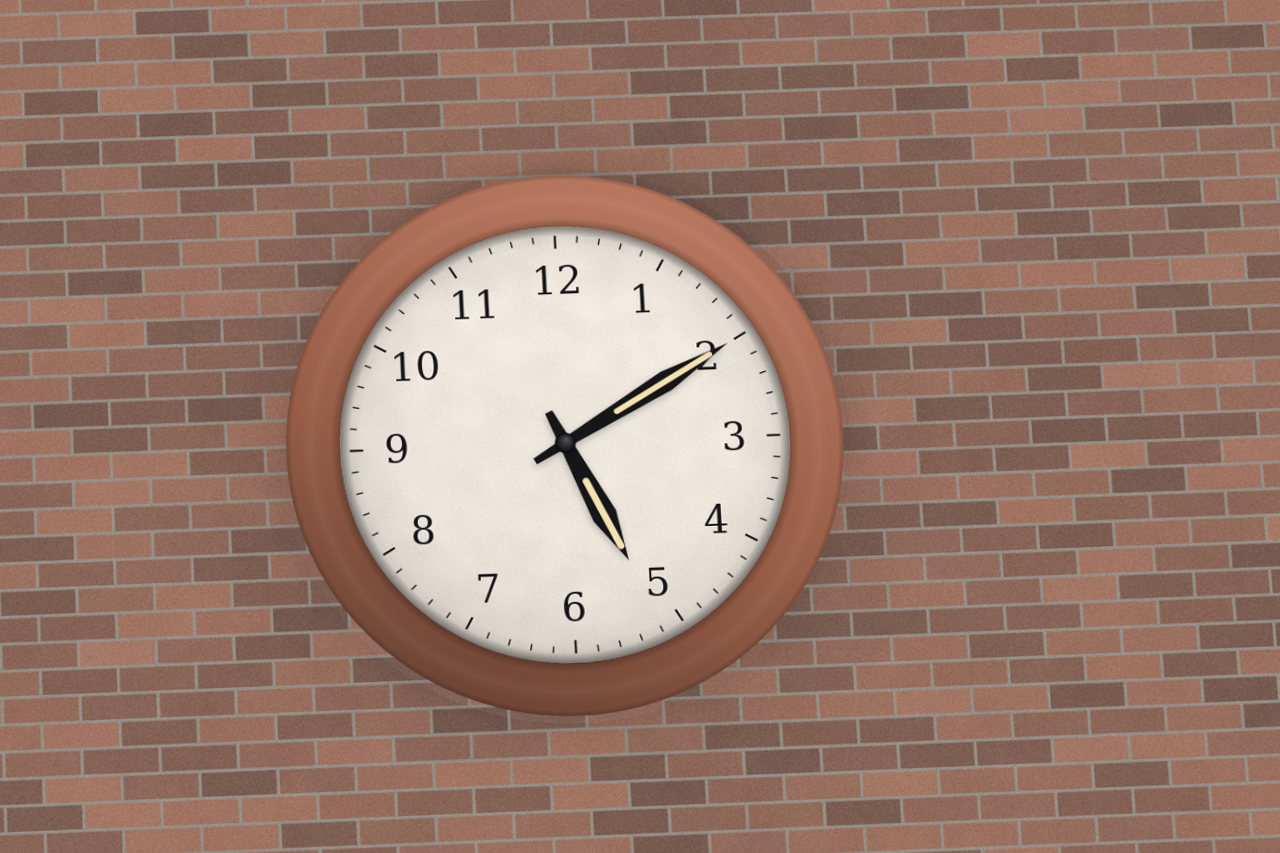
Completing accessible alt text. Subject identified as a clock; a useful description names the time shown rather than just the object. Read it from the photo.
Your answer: 5:10
